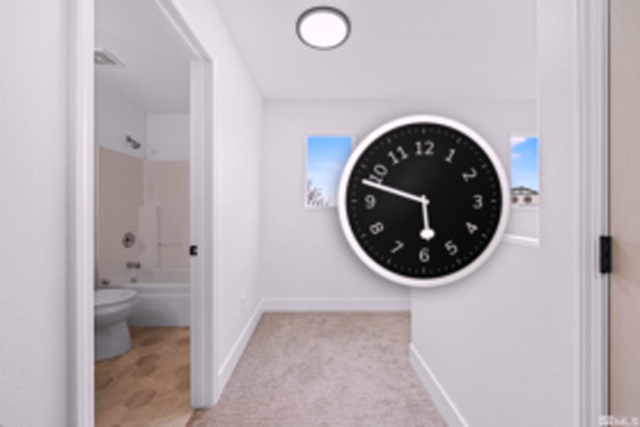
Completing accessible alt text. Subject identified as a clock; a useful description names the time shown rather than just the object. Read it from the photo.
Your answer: 5:48
